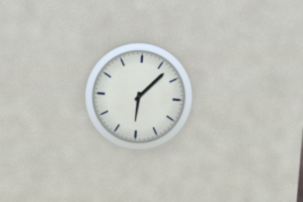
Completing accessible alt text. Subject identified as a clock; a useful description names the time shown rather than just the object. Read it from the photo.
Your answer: 6:07
